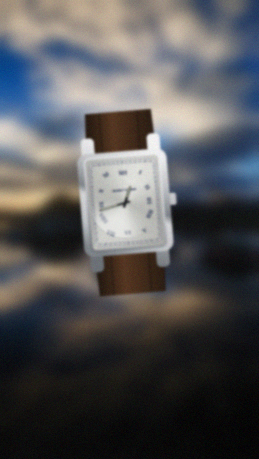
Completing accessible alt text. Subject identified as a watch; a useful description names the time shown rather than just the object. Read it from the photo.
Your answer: 12:43
